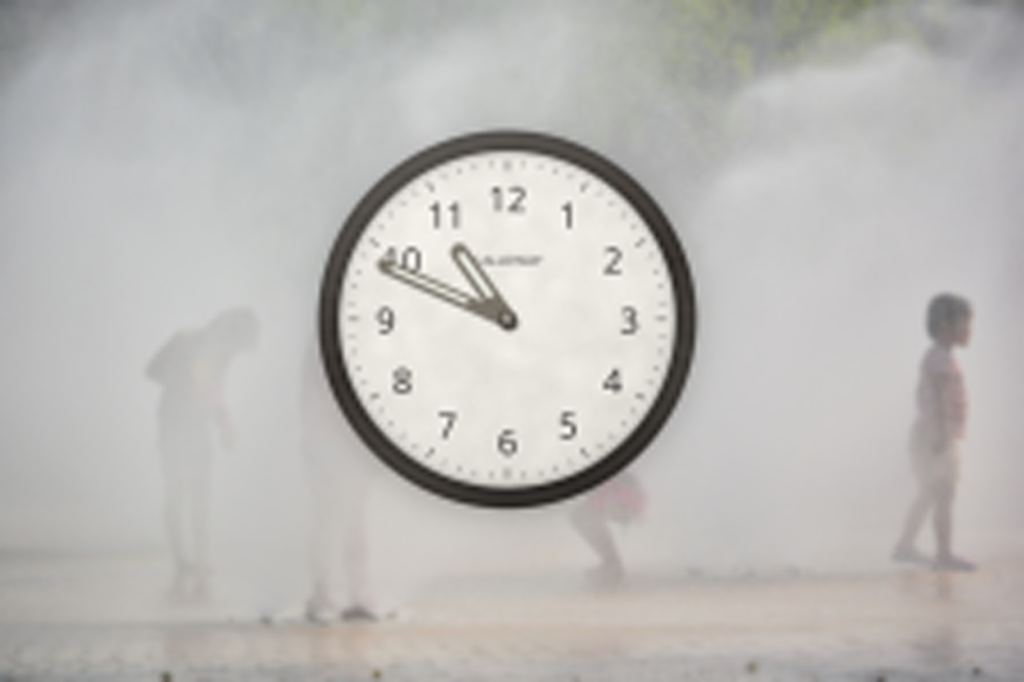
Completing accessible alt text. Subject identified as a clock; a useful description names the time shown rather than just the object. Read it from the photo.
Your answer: 10:49
